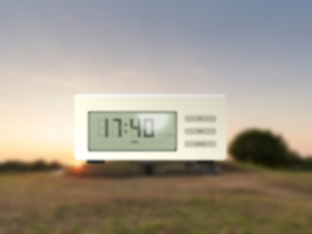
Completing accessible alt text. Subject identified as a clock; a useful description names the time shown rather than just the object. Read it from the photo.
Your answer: 17:40
